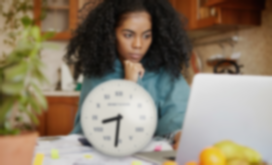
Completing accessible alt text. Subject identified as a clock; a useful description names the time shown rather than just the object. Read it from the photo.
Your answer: 8:31
